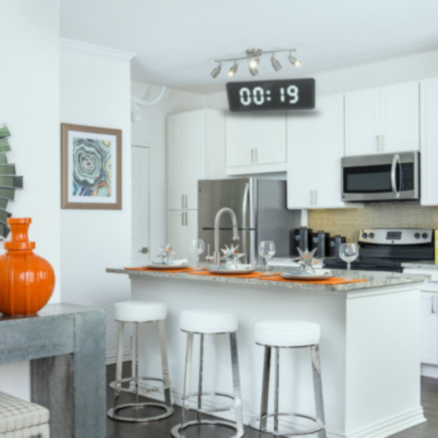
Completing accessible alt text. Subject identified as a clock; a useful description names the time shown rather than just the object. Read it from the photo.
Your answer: 0:19
